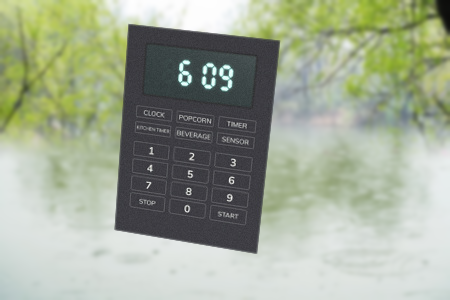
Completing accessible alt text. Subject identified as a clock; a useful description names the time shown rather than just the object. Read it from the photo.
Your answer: 6:09
